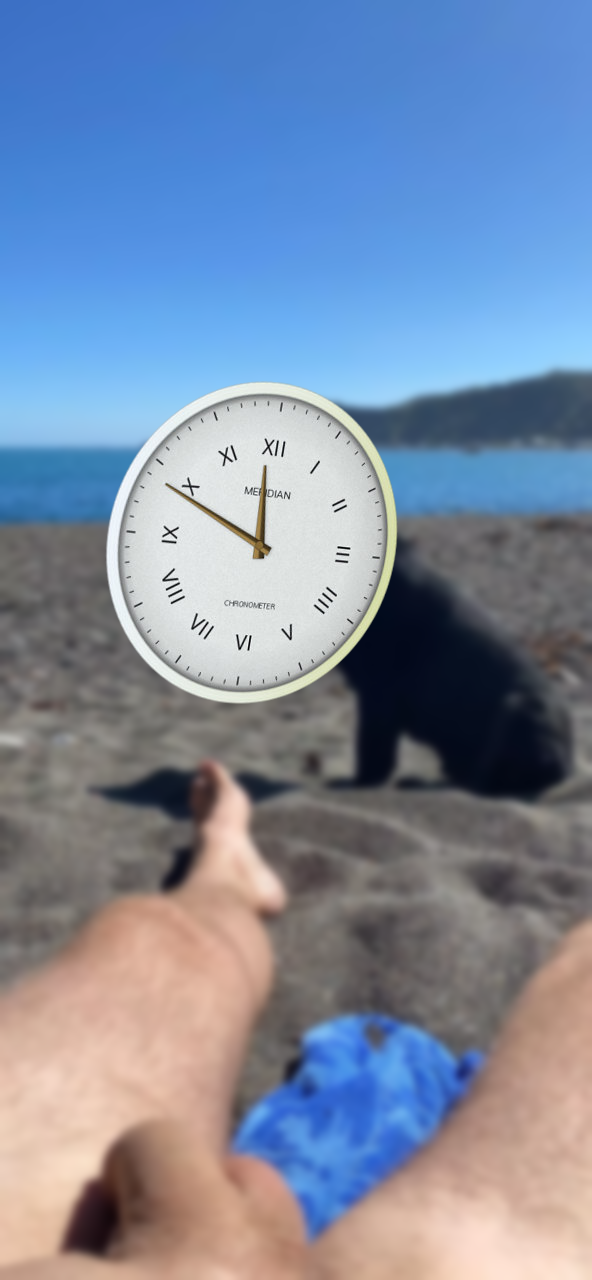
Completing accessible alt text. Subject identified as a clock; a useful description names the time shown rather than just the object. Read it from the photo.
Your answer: 11:49
